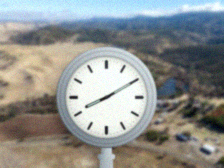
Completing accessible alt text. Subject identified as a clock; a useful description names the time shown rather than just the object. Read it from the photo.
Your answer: 8:10
